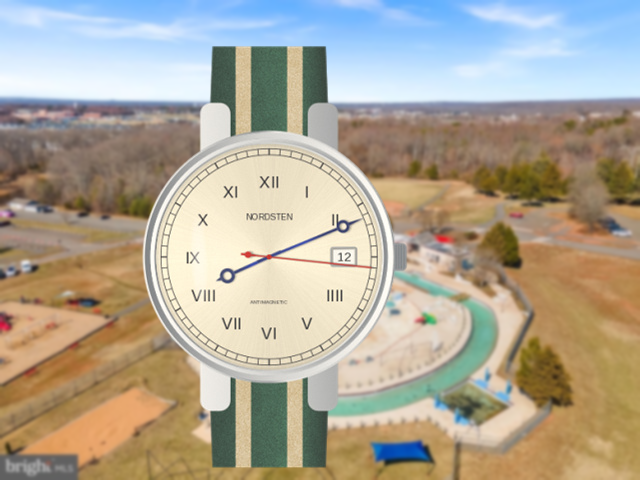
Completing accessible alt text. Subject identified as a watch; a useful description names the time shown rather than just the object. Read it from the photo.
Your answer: 8:11:16
